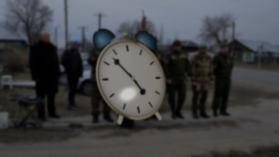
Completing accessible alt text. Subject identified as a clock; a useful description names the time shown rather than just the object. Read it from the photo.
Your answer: 4:53
